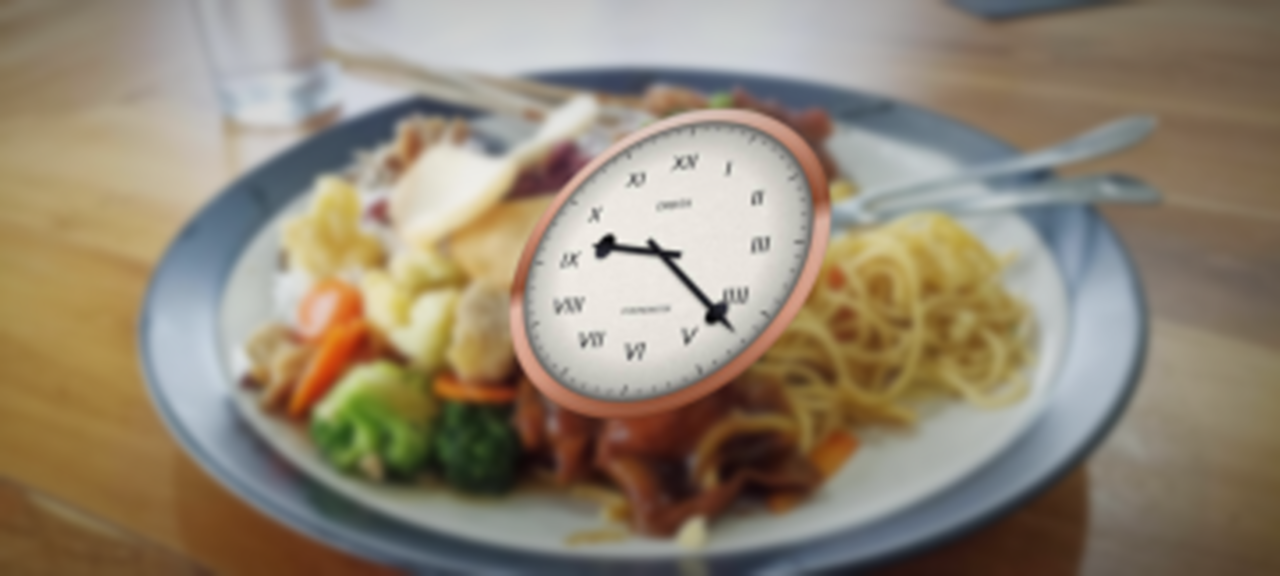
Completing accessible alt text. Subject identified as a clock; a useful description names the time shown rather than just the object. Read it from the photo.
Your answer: 9:22
